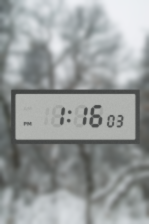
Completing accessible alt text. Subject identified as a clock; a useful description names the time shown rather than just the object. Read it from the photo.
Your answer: 1:16:03
